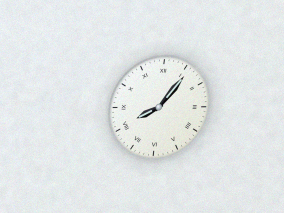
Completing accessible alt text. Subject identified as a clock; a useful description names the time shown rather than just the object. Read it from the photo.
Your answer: 8:06
